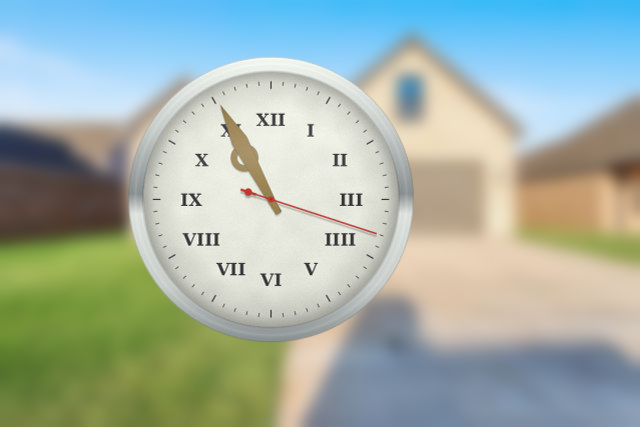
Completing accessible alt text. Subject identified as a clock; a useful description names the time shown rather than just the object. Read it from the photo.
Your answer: 10:55:18
